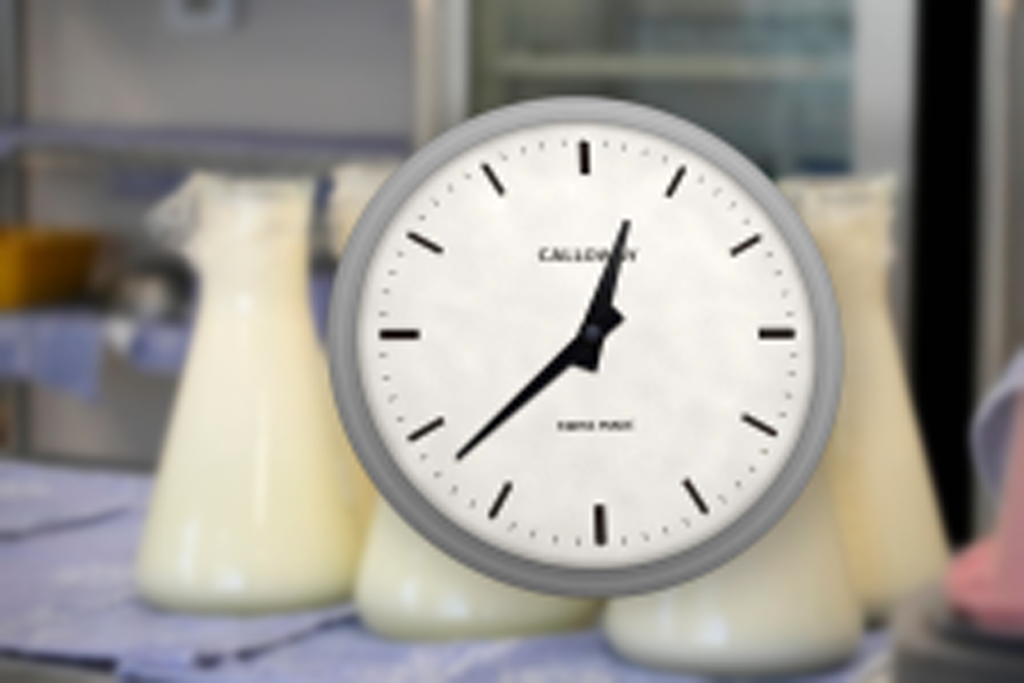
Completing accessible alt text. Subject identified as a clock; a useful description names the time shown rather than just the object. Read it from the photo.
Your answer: 12:38
